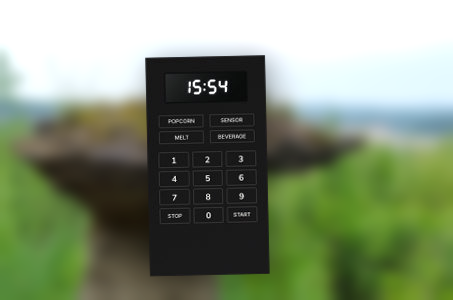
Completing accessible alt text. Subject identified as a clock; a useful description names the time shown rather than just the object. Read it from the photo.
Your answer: 15:54
